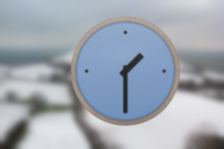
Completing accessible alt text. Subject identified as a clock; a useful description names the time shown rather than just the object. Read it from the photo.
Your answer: 1:30
